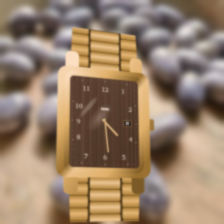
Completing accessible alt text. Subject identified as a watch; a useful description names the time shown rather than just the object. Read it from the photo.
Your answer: 4:29
